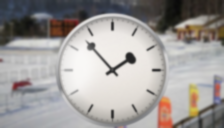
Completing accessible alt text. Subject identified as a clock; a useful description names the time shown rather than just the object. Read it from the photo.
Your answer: 1:53
